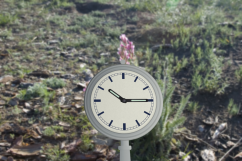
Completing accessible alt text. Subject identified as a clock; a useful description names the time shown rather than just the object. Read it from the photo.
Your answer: 10:15
